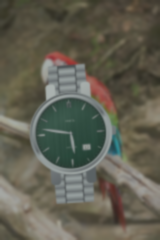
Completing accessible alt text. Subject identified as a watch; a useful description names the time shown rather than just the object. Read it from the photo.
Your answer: 5:47
